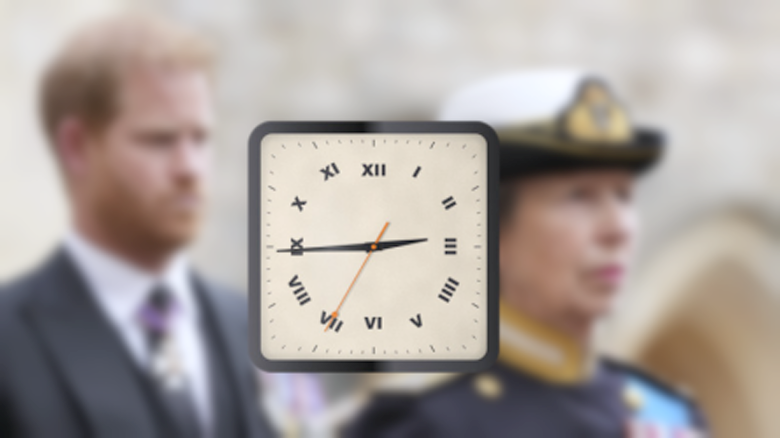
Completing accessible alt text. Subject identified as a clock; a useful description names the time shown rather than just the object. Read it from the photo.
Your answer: 2:44:35
